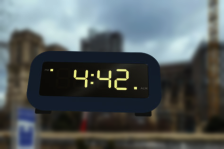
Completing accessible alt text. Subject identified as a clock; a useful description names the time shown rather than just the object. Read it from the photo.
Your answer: 4:42
